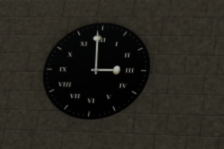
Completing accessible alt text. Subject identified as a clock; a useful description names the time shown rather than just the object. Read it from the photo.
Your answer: 2:59
